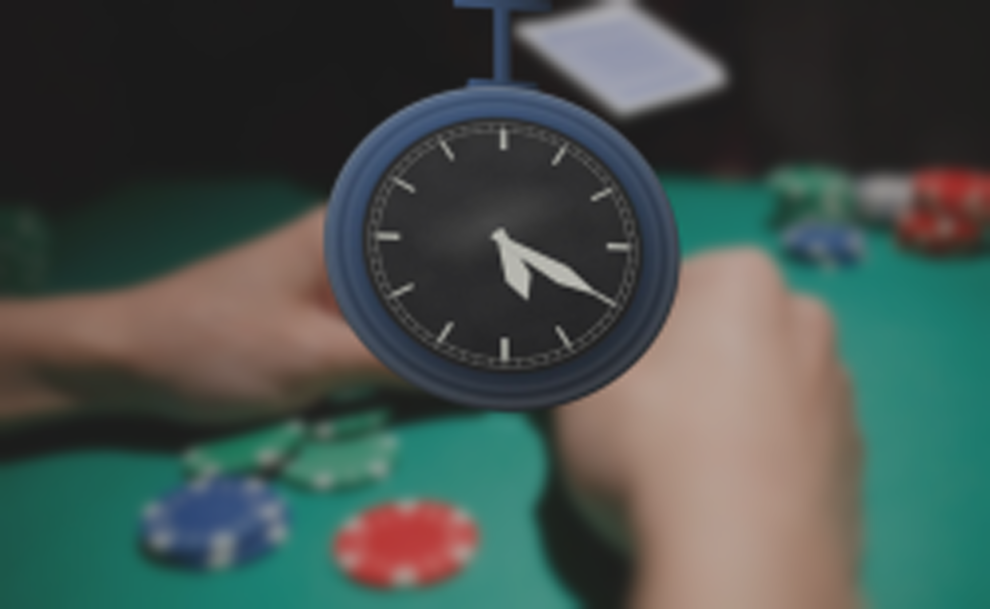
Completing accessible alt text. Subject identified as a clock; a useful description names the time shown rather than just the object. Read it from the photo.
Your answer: 5:20
